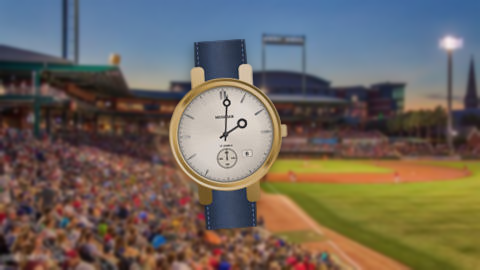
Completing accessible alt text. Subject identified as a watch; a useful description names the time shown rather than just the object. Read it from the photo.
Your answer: 2:01
